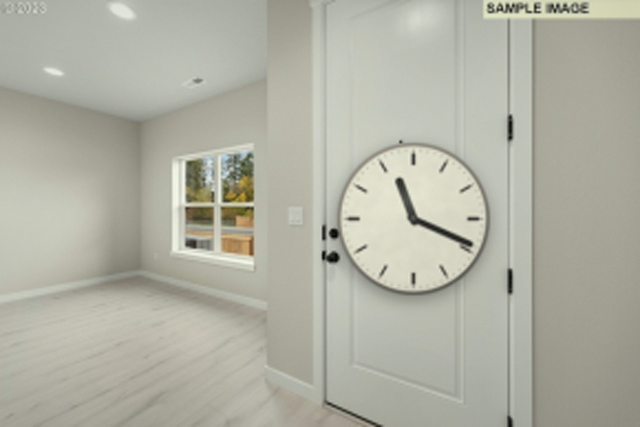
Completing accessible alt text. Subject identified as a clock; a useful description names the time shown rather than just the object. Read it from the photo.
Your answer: 11:19
